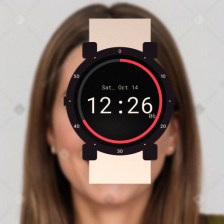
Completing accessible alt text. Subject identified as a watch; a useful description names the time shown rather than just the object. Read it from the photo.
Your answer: 12:26
